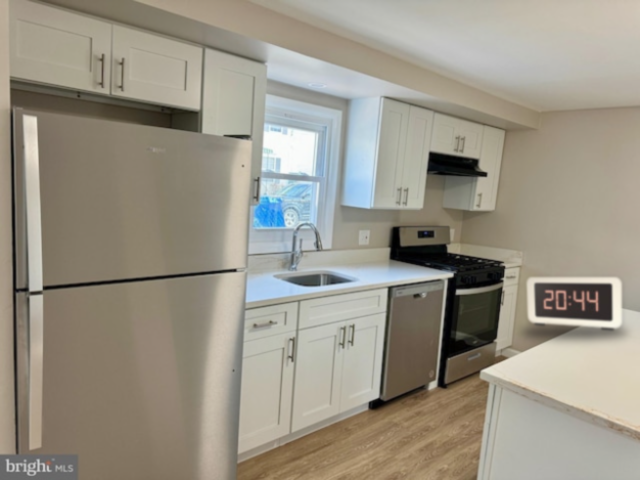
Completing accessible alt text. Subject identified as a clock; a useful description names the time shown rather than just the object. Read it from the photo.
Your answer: 20:44
